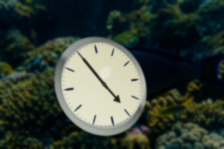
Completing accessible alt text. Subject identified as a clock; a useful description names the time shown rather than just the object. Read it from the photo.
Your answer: 4:55
